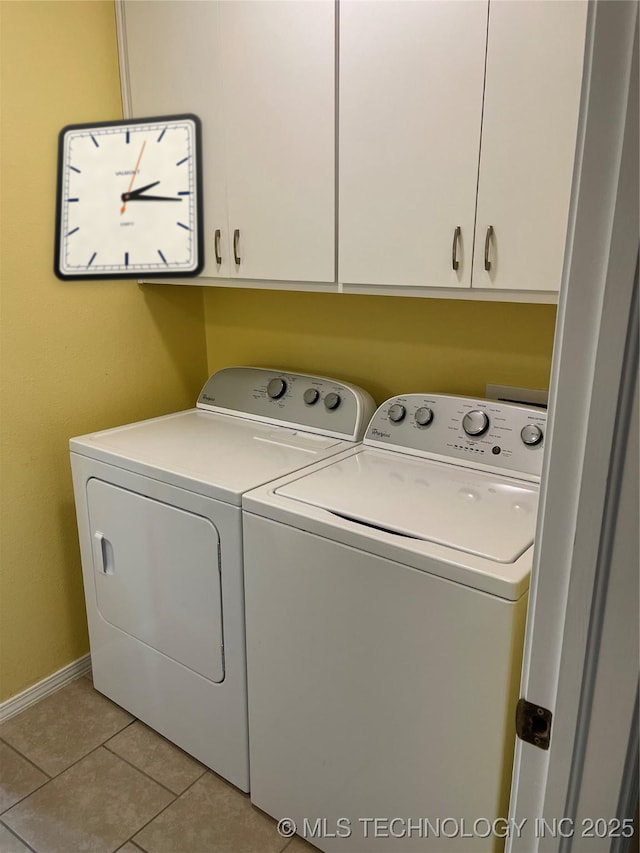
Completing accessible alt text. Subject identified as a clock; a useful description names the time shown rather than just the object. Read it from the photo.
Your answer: 2:16:03
